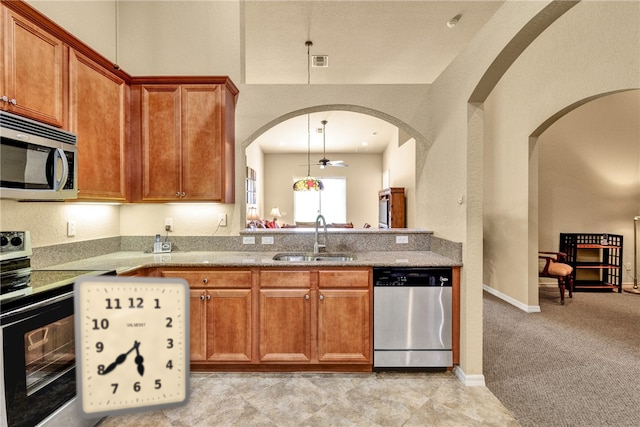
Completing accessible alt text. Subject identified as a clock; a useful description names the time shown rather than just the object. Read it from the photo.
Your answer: 5:39
